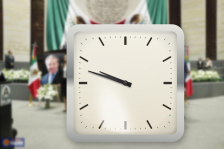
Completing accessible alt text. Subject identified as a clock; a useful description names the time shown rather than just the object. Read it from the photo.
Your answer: 9:48
